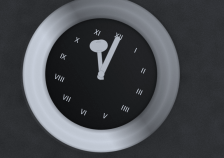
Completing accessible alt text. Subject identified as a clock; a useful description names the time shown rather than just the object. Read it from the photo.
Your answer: 11:00
